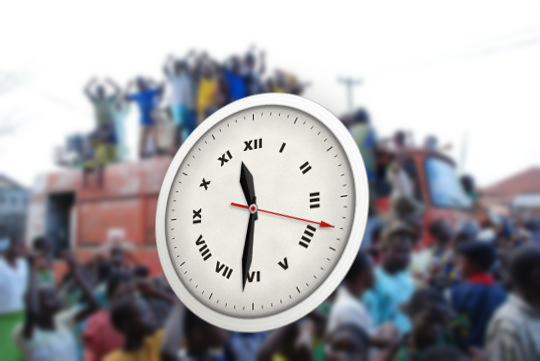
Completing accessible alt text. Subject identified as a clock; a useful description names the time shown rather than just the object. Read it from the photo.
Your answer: 11:31:18
